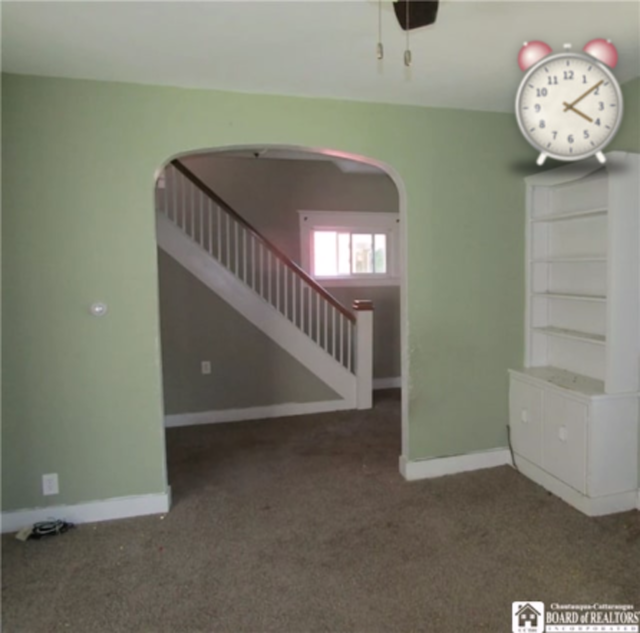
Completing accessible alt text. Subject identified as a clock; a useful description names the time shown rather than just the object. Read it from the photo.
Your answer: 4:09
